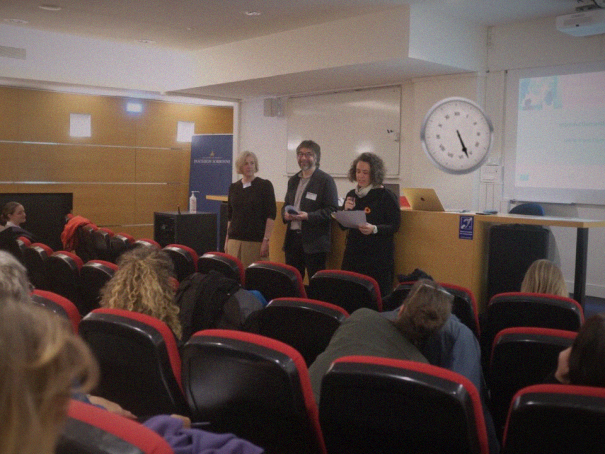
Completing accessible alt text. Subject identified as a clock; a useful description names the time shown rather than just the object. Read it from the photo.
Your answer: 5:27
